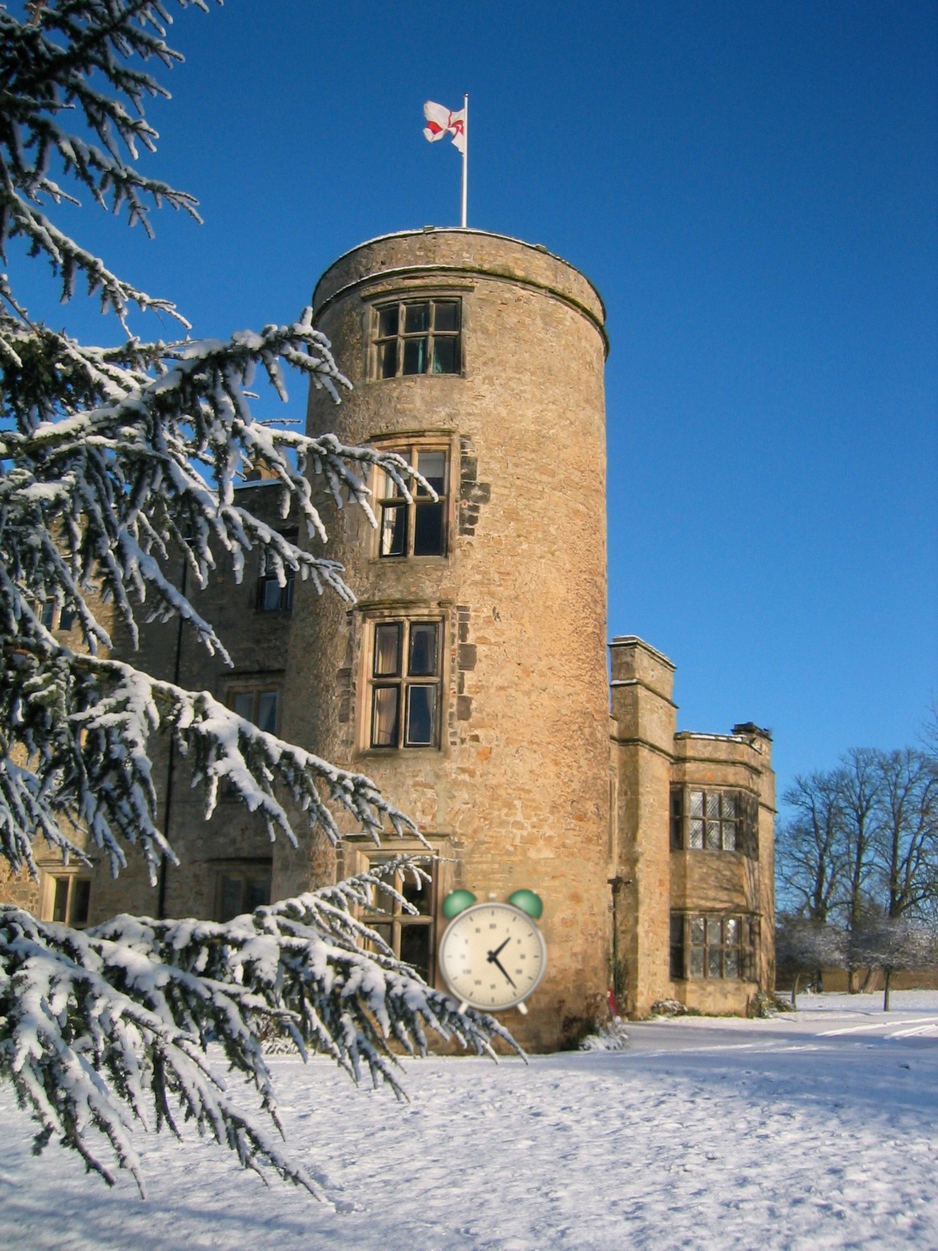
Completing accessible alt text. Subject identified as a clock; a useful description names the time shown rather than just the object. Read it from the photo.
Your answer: 1:24
